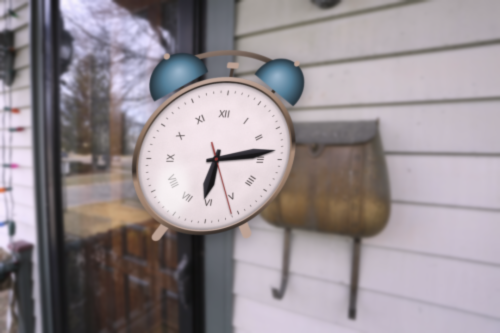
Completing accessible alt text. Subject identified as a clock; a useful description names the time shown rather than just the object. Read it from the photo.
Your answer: 6:13:26
